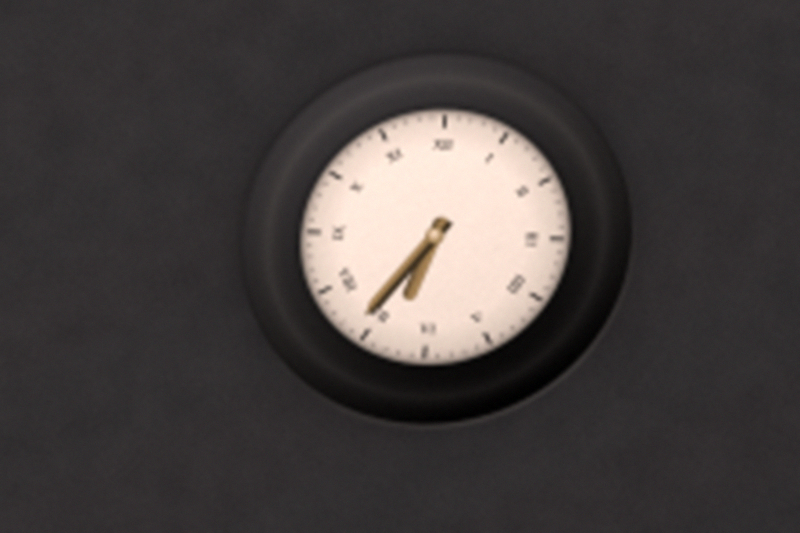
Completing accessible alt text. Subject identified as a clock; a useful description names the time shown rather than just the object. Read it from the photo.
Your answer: 6:36
